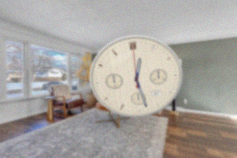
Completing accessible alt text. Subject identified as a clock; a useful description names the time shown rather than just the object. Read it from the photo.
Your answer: 12:28
